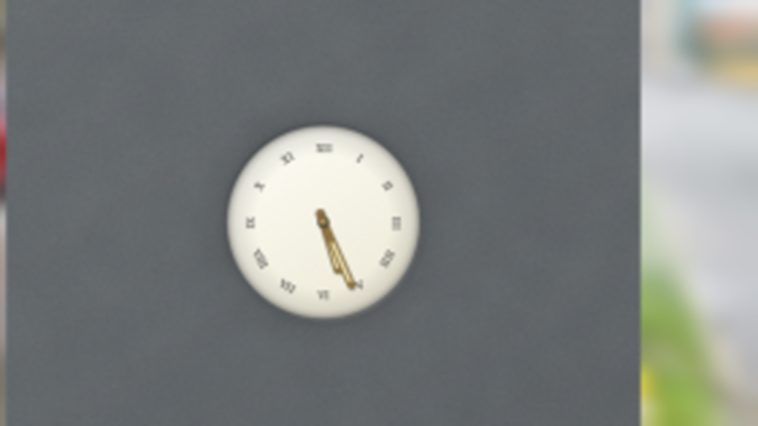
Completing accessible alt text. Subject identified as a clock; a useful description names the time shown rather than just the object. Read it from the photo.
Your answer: 5:26
